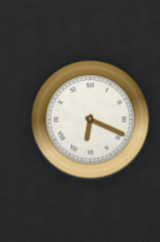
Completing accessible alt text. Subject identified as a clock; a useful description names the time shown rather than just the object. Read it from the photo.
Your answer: 6:19
